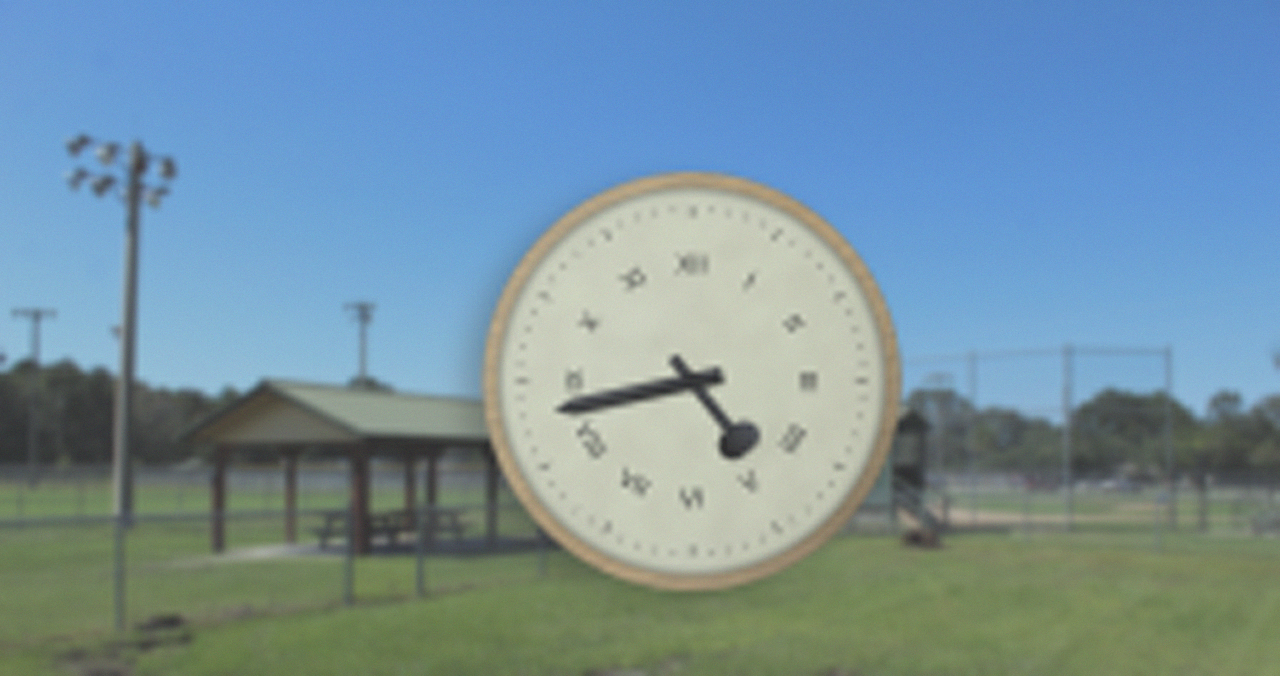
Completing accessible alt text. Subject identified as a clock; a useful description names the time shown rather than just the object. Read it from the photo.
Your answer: 4:43
